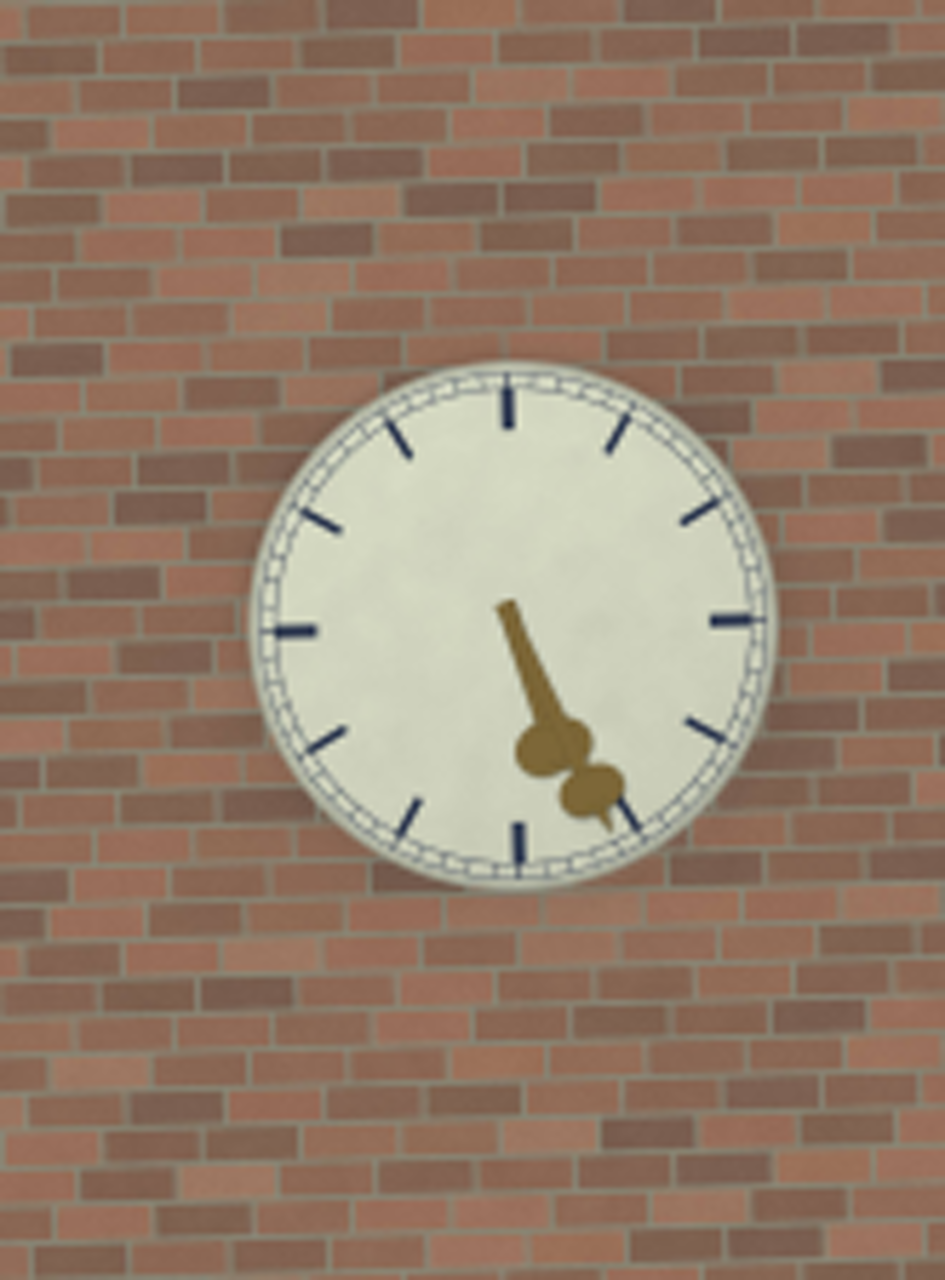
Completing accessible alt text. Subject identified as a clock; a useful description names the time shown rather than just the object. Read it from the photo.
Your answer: 5:26
